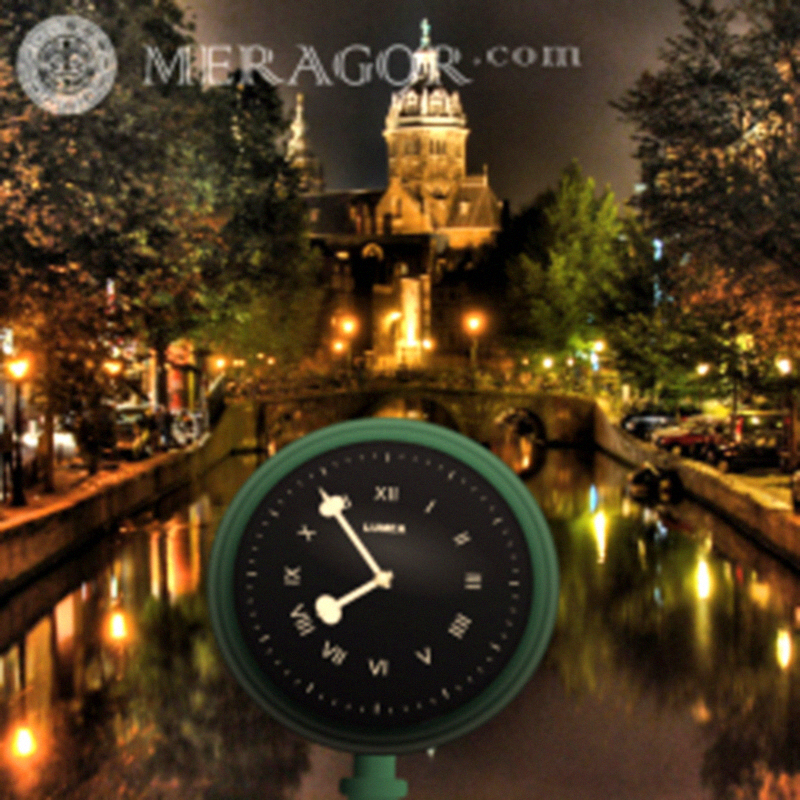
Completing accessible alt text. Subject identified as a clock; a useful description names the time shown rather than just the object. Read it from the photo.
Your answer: 7:54
